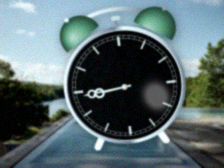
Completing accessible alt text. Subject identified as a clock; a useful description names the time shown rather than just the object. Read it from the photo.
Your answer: 8:44
